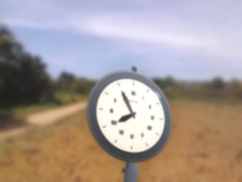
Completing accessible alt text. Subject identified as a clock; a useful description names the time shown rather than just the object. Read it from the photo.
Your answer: 7:55
